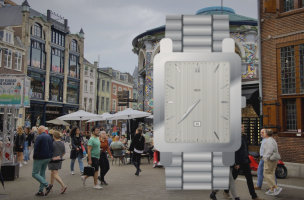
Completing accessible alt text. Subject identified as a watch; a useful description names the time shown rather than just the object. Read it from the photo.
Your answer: 7:37
